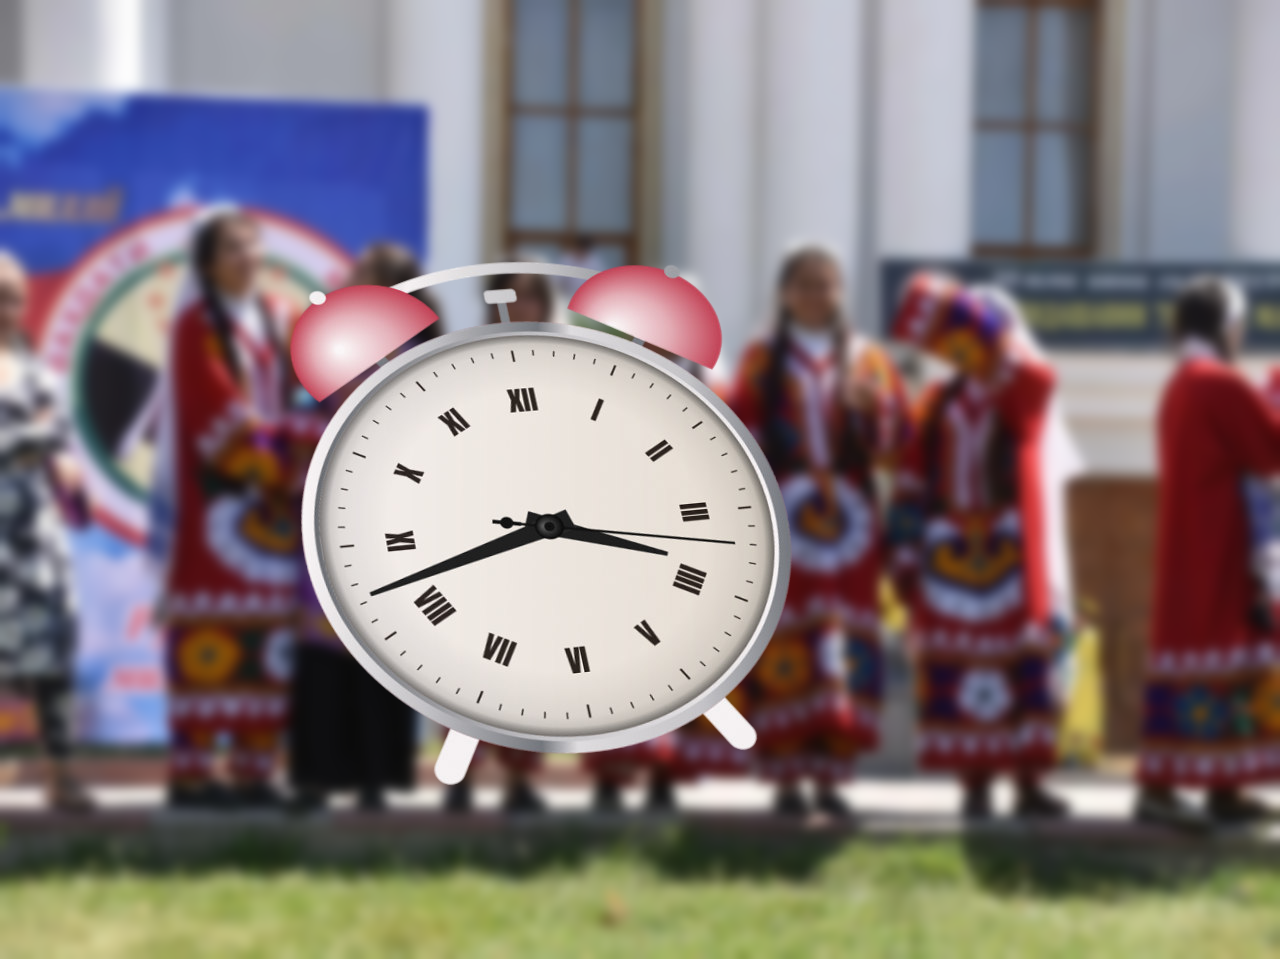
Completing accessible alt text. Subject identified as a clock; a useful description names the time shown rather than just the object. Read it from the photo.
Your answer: 3:42:17
